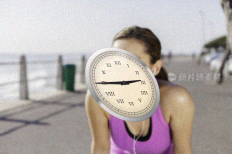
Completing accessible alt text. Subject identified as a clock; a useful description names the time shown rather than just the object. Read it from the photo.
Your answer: 2:45
